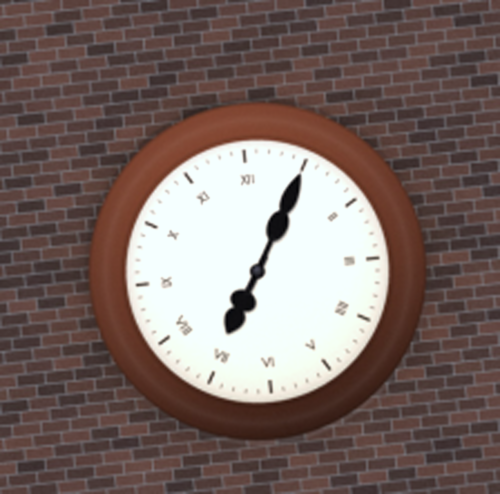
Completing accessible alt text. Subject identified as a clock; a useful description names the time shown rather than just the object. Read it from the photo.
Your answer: 7:05
